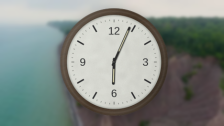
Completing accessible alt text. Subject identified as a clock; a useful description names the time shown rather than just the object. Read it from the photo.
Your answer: 6:04
